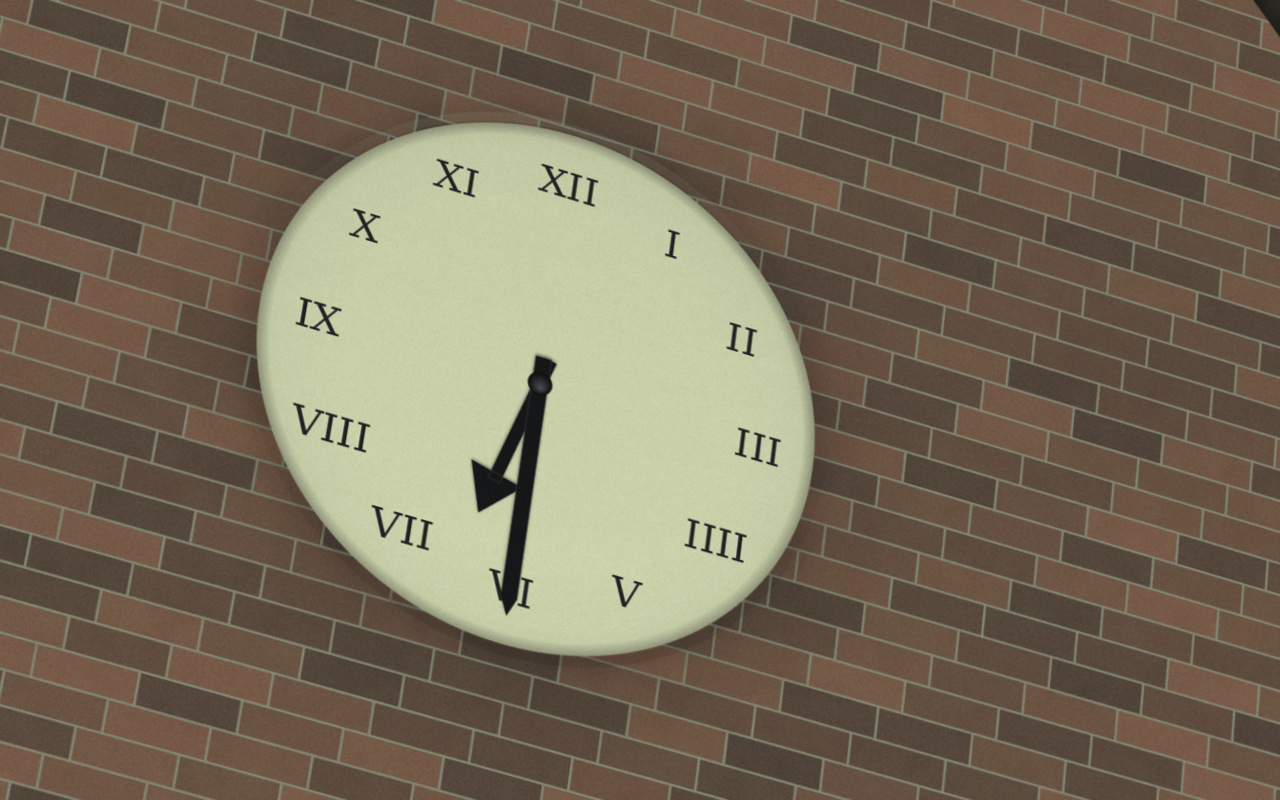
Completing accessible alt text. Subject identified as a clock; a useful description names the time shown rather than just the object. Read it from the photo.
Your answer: 6:30
